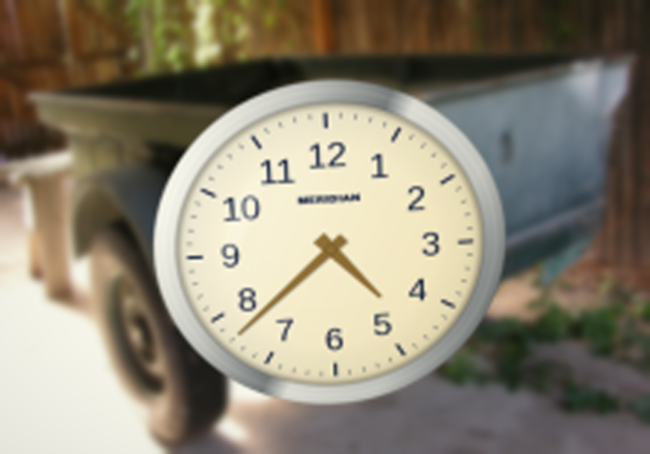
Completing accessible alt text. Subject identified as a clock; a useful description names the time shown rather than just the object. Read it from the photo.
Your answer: 4:38
